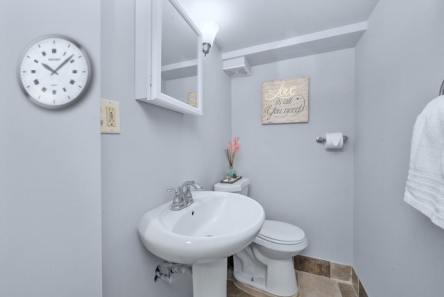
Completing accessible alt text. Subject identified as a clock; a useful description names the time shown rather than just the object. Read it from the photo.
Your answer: 10:08
